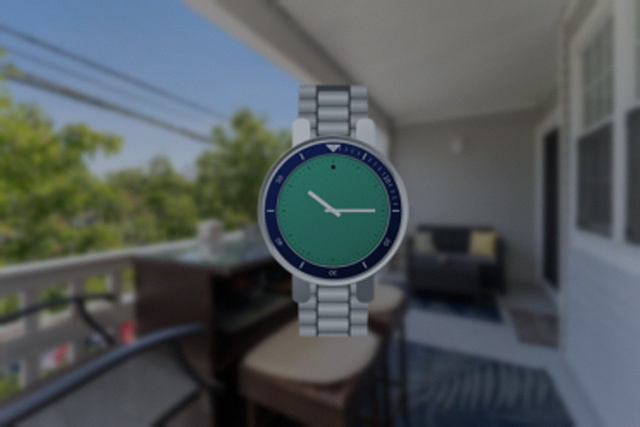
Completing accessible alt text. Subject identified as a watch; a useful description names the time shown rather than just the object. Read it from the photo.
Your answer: 10:15
